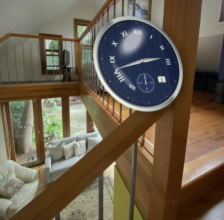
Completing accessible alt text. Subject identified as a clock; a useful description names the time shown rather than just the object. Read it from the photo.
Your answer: 2:42
